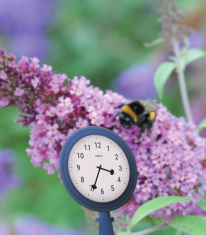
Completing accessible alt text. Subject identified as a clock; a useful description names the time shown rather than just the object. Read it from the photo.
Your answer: 3:34
